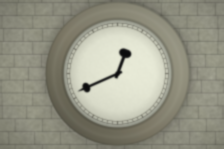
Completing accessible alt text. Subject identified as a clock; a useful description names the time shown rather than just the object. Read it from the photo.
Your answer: 12:41
